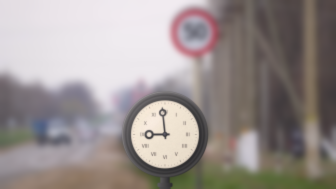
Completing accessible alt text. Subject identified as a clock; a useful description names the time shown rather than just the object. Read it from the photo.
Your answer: 8:59
